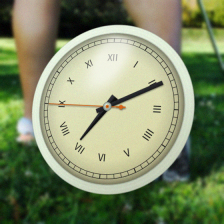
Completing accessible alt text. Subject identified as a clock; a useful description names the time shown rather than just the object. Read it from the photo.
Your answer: 7:10:45
